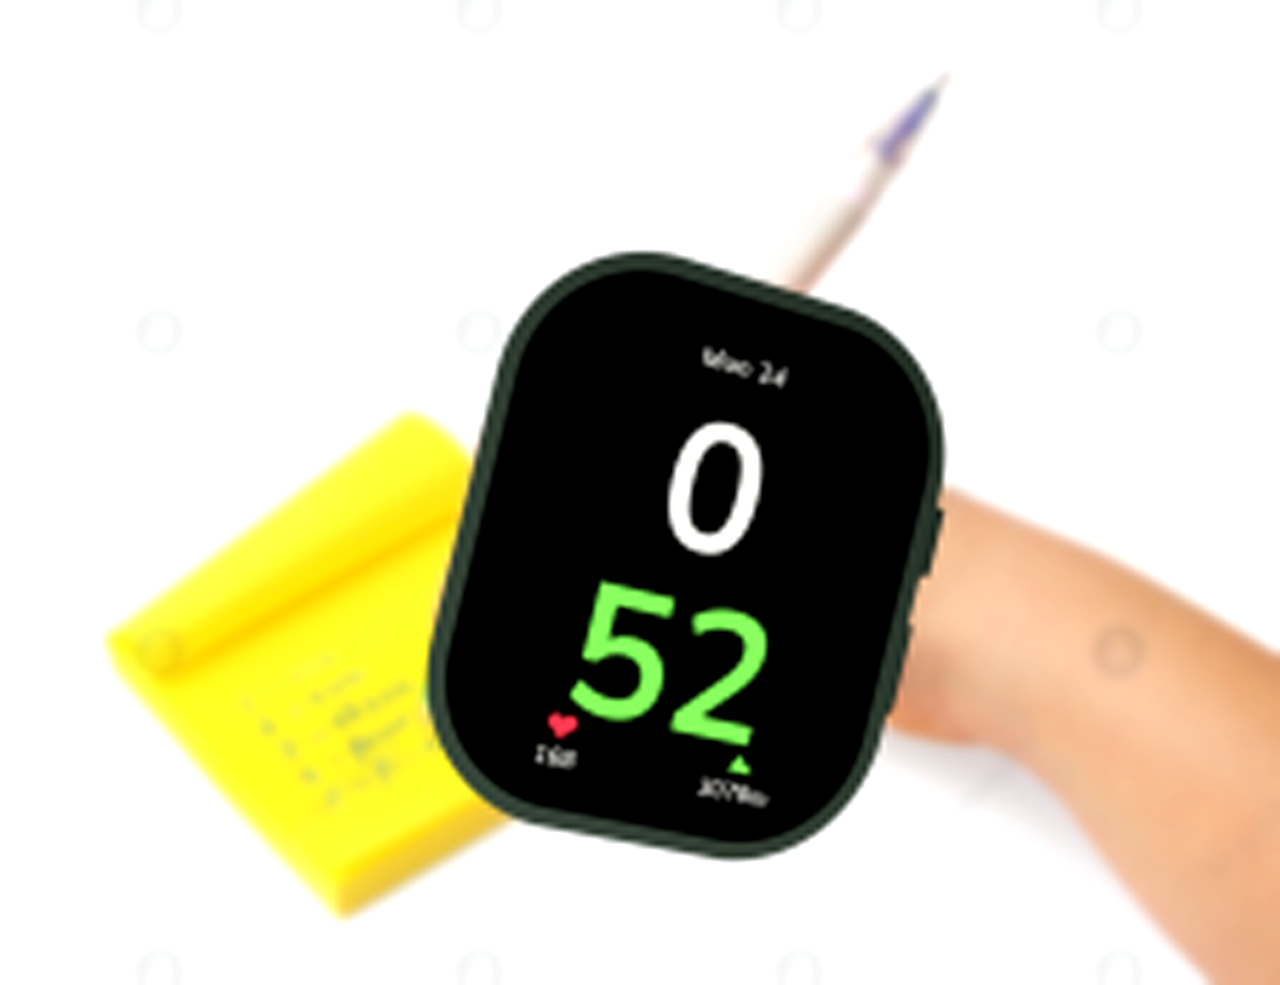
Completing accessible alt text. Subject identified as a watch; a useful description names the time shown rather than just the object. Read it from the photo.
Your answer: 0:52
